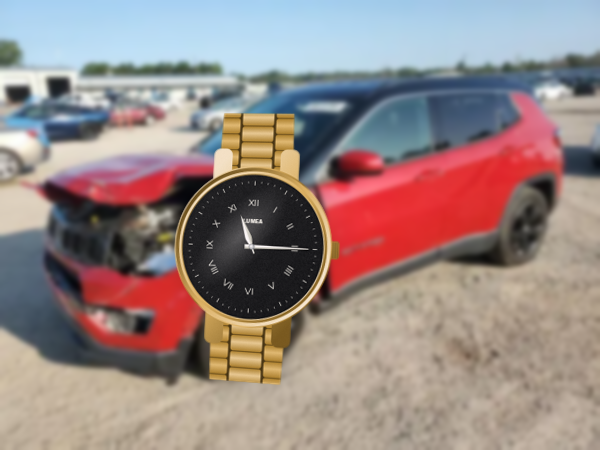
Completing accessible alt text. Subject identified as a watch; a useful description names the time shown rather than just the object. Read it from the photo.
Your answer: 11:15
